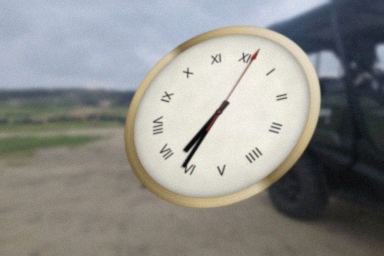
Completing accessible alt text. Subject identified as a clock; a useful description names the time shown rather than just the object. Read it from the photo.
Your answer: 6:31:01
